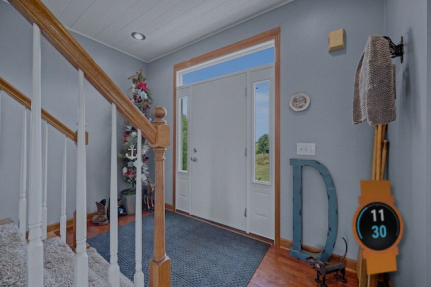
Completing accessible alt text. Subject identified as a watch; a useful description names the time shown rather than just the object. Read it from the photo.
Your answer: 11:30
